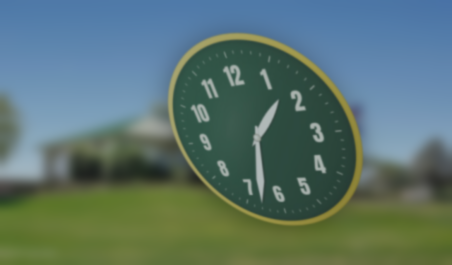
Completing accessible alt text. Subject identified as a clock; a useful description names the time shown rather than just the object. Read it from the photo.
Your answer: 1:33
